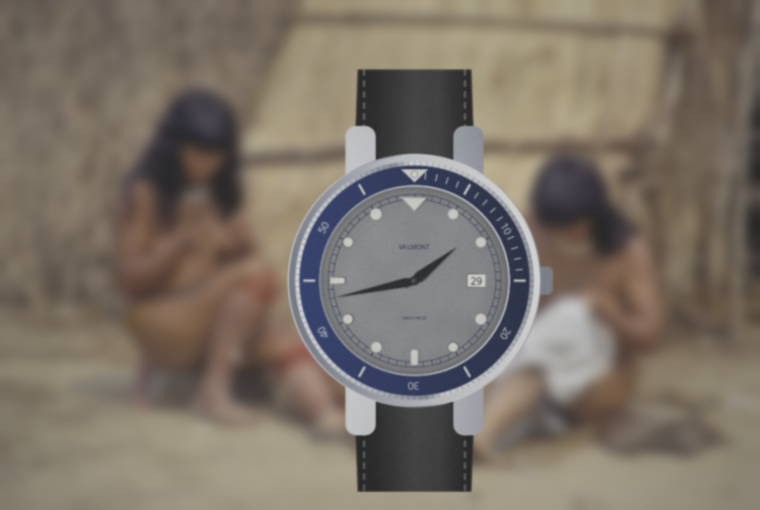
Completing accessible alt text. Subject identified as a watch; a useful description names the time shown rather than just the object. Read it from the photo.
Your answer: 1:43
